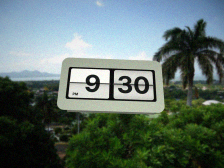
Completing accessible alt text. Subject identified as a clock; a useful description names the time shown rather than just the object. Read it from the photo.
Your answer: 9:30
